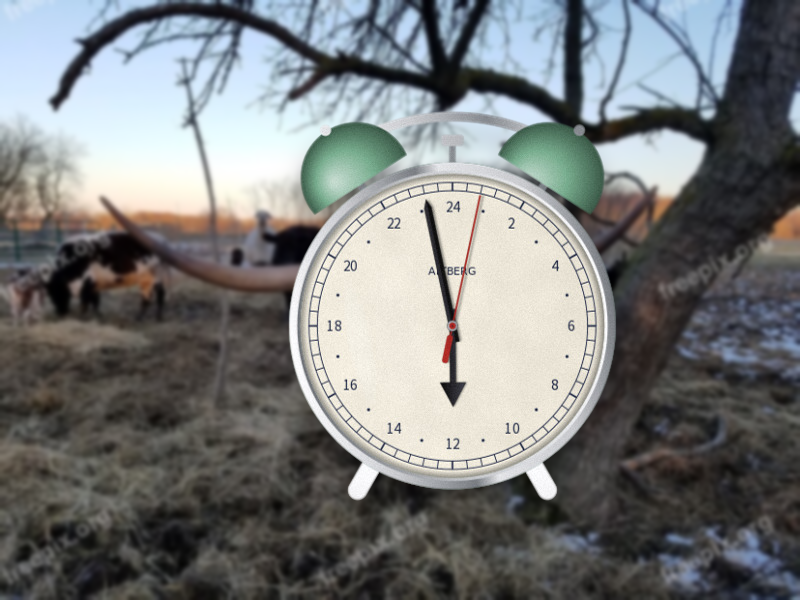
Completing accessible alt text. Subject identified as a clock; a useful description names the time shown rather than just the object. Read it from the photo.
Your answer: 11:58:02
